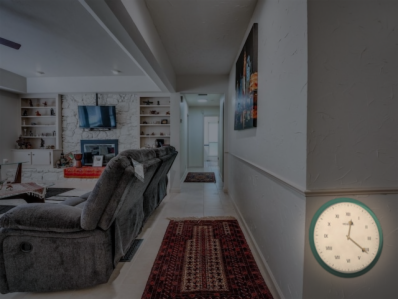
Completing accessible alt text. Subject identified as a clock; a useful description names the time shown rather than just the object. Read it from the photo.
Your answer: 12:21
